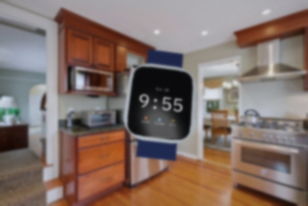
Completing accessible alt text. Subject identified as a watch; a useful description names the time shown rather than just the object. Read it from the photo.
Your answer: 9:55
